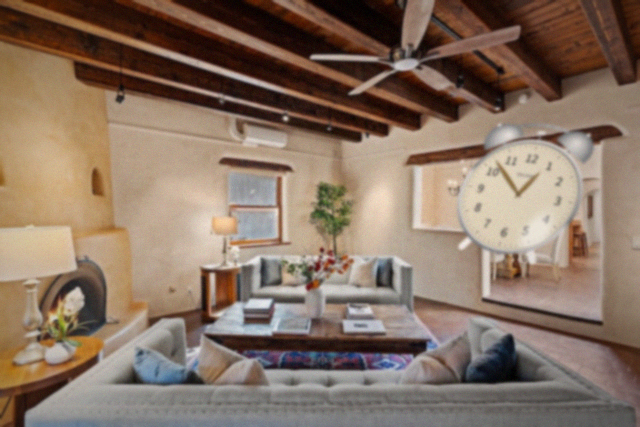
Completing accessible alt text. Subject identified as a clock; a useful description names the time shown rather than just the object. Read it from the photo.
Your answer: 12:52
